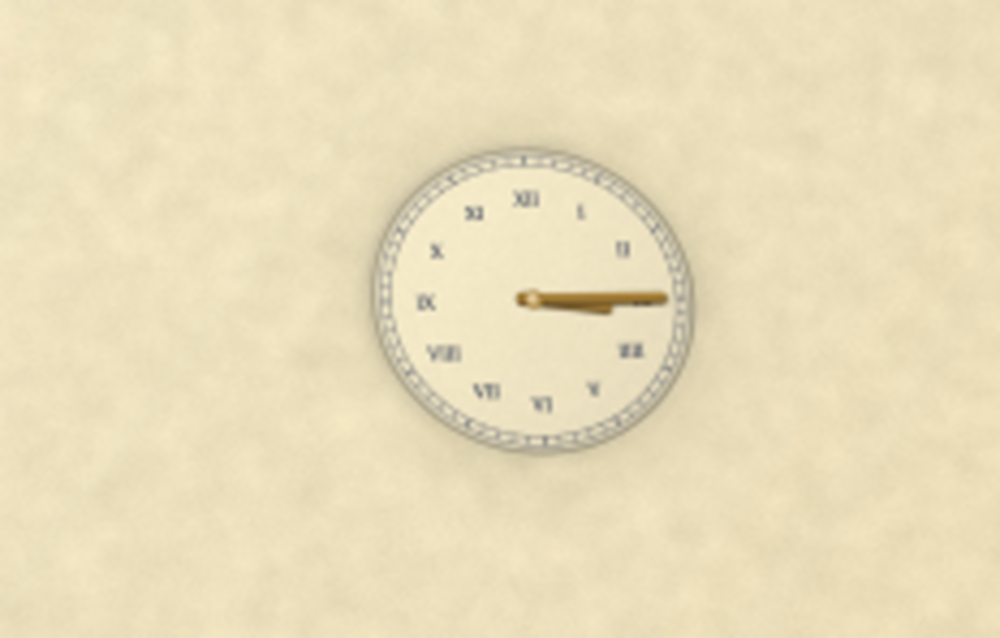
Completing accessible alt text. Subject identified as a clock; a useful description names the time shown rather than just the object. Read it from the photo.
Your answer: 3:15
